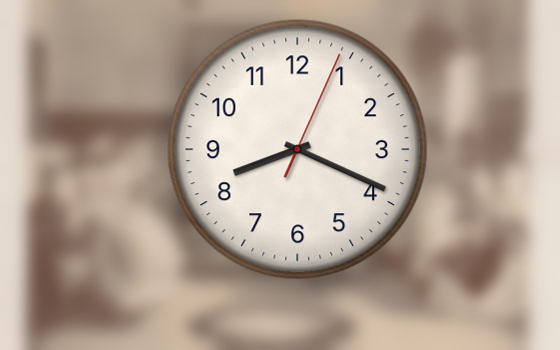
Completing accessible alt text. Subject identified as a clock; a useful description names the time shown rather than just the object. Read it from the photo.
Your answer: 8:19:04
